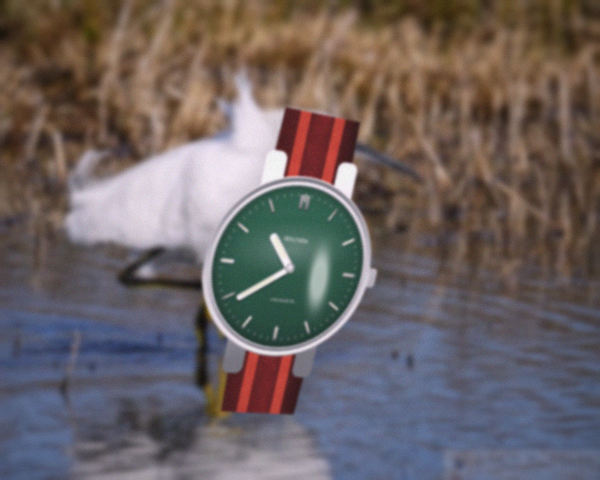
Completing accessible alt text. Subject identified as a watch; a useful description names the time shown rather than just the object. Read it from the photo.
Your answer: 10:39
